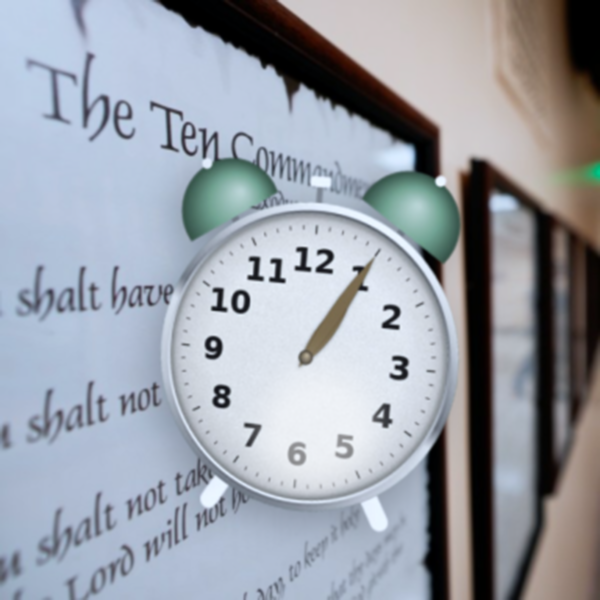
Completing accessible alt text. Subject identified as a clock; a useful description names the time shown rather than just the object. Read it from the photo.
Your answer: 1:05
